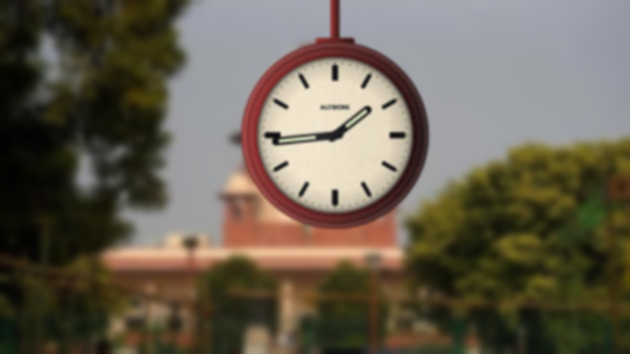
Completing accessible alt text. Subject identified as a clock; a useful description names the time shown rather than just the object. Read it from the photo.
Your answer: 1:44
